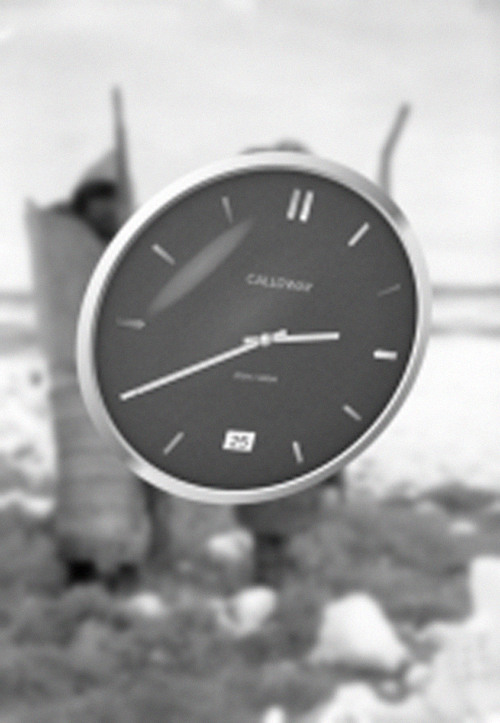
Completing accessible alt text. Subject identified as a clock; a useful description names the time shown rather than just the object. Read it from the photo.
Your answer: 2:40
